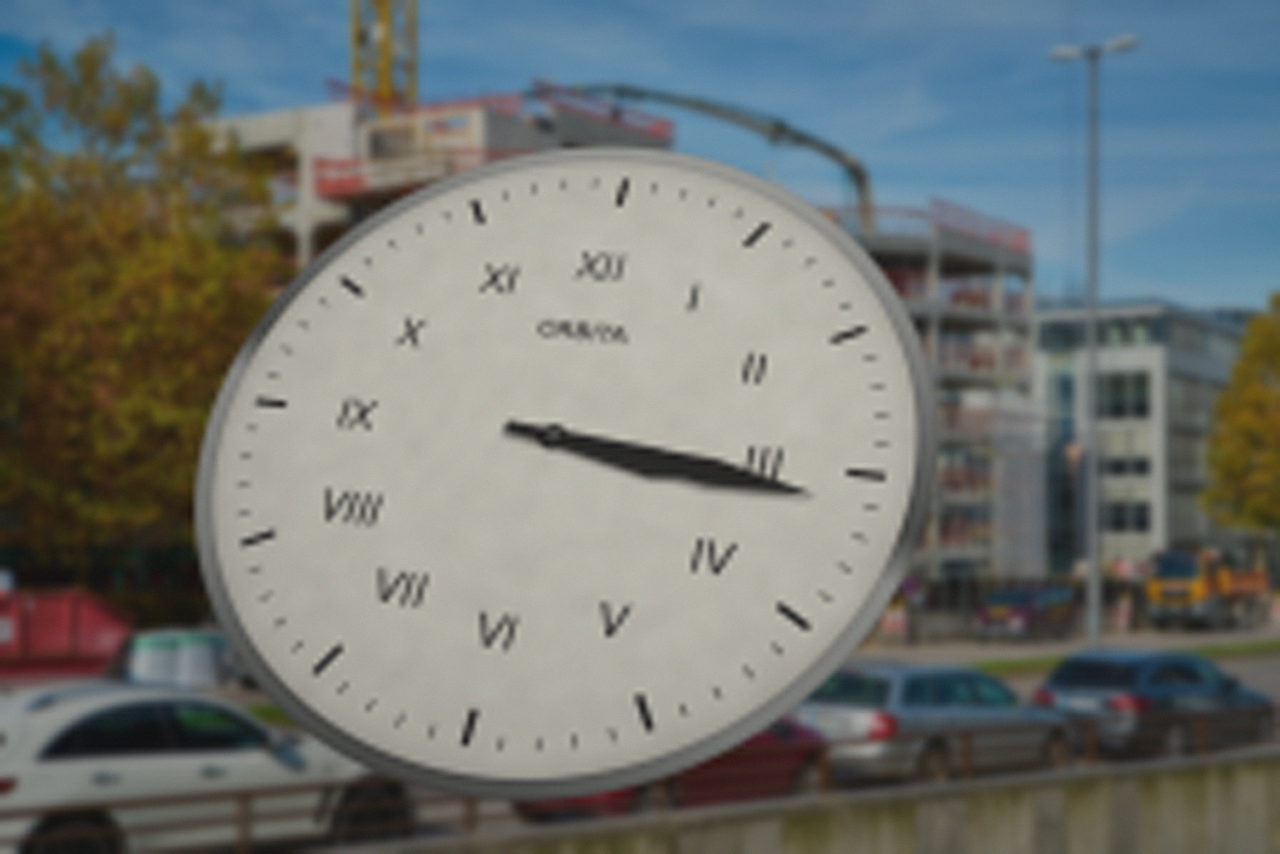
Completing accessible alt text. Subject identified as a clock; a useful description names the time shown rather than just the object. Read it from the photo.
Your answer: 3:16
